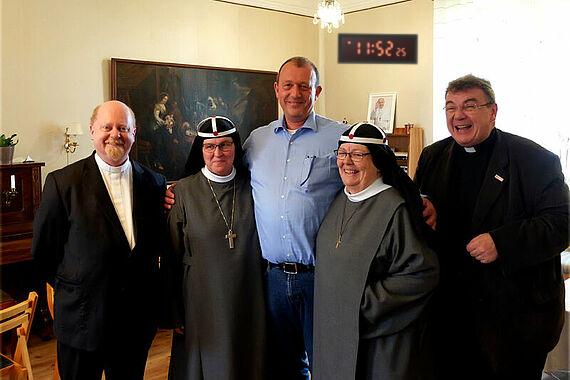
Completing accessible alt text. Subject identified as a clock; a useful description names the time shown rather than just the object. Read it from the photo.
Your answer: 11:52
